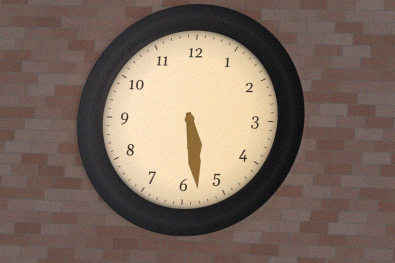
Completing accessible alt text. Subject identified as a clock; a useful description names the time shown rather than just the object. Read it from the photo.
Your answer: 5:28
